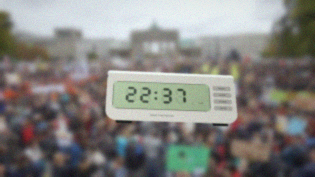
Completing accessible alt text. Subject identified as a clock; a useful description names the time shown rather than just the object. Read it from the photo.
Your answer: 22:37
